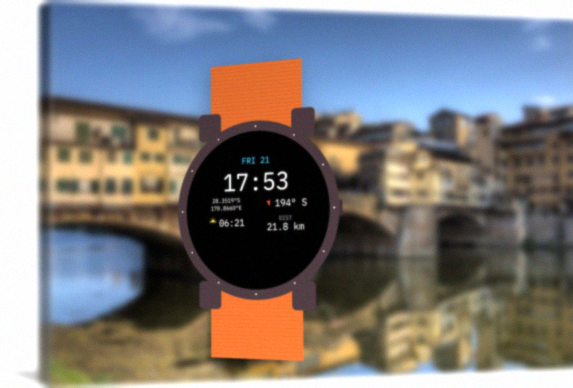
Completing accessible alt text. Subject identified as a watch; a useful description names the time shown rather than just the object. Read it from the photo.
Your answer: 17:53
